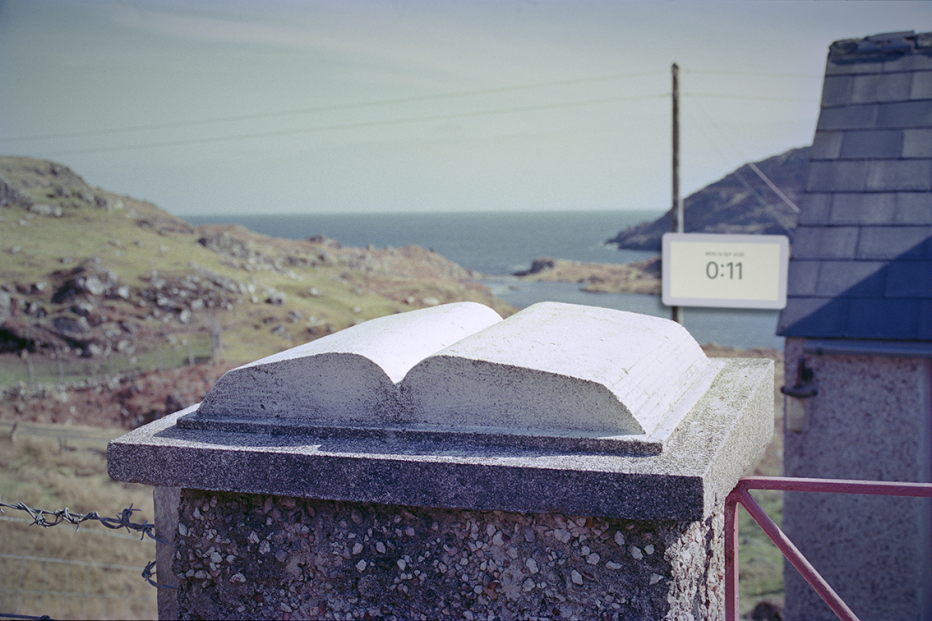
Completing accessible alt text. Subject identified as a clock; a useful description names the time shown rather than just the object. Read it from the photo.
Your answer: 0:11
